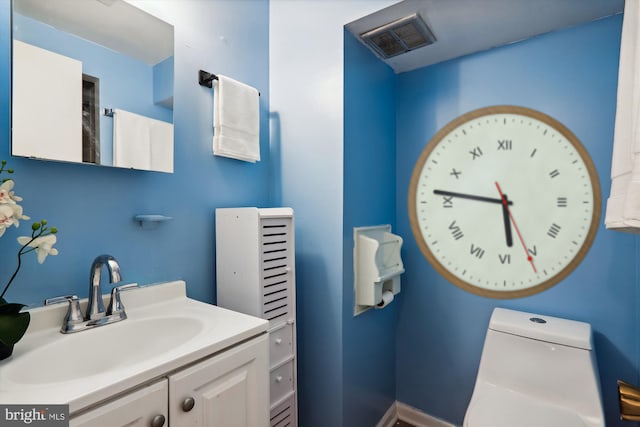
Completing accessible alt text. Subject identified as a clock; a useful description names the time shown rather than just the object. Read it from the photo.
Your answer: 5:46:26
